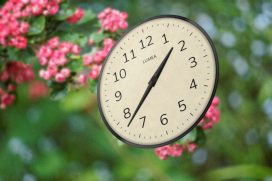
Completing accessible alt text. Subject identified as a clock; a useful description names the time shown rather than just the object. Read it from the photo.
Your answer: 1:38
